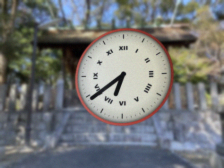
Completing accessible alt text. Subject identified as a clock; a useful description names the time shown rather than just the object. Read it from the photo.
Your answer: 6:39
